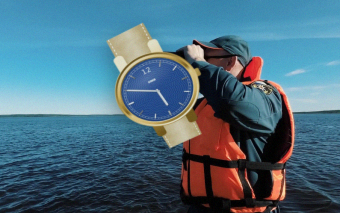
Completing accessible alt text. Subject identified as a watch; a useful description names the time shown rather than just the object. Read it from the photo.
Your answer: 5:50
